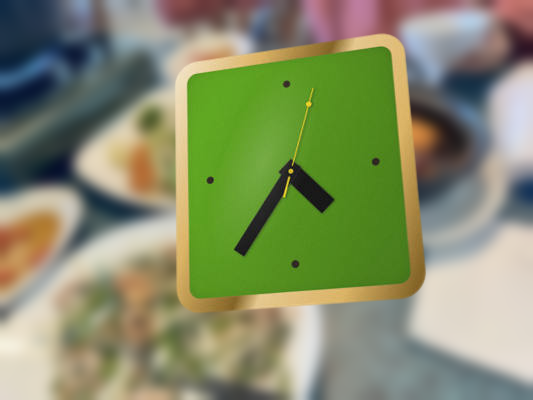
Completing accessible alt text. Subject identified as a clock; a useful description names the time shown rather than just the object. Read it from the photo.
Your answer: 4:36:03
